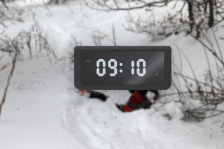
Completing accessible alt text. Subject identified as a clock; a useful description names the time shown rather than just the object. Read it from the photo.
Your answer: 9:10
